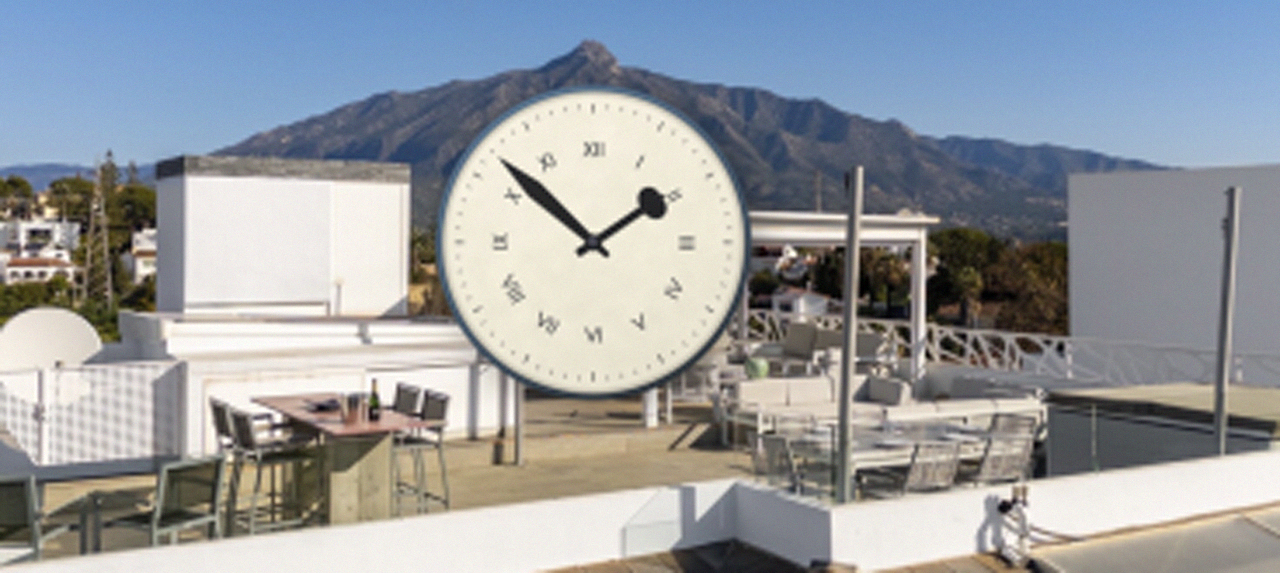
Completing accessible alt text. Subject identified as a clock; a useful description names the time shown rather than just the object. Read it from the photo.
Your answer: 1:52
